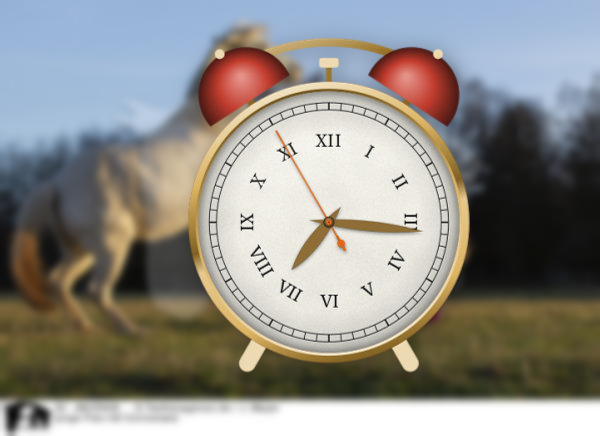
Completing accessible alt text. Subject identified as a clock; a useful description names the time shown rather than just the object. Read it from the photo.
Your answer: 7:15:55
